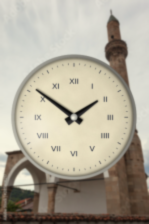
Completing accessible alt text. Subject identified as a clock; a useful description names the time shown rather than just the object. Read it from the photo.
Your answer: 1:51
